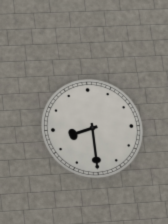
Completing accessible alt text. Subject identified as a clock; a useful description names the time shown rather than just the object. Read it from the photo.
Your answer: 8:30
